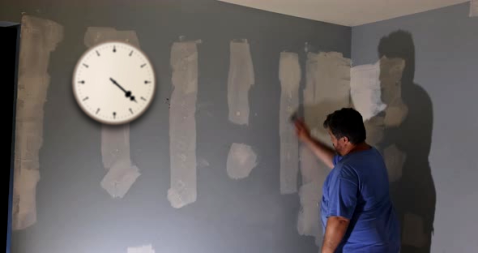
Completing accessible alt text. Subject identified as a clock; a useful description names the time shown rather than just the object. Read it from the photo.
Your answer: 4:22
